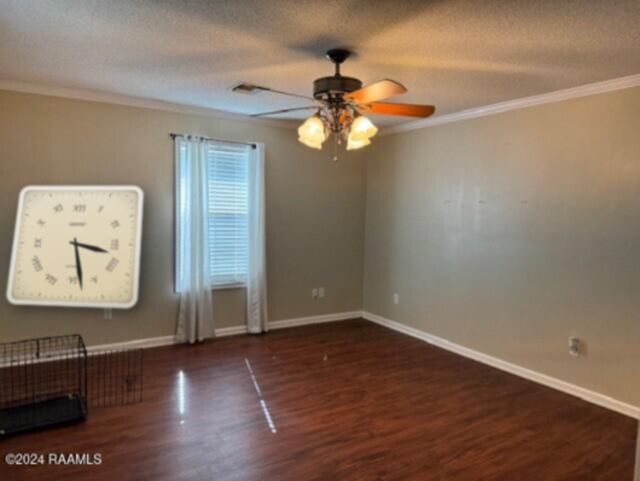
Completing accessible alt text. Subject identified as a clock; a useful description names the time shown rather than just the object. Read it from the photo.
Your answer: 3:28
